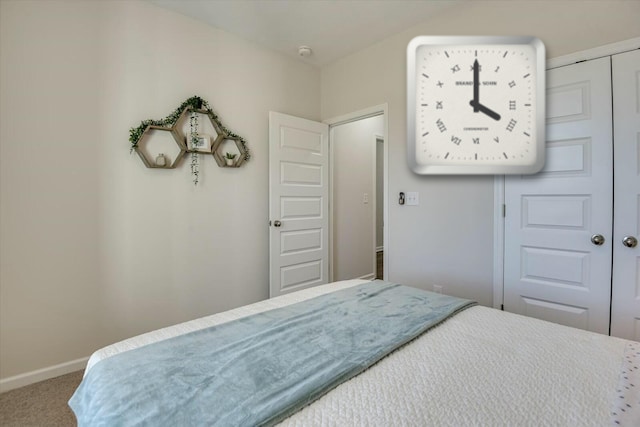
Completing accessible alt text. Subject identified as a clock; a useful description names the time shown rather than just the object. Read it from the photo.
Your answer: 4:00
